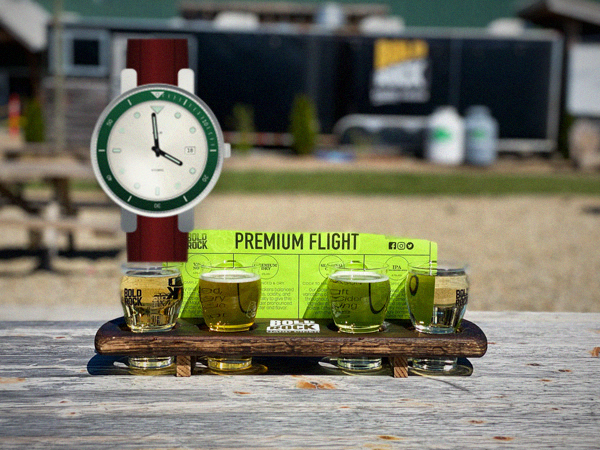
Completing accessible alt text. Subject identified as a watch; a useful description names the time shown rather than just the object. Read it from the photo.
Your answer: 3:59
